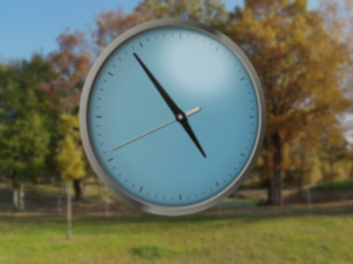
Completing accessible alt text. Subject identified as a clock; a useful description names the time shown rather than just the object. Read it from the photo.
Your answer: 4:53:41
